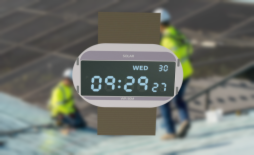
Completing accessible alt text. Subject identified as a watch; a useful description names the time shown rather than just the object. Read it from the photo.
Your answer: 9:29:27
